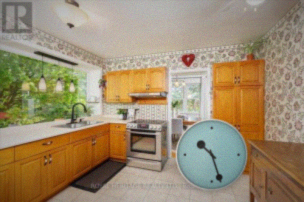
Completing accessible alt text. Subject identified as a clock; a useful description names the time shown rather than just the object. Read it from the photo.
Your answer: 10:27
